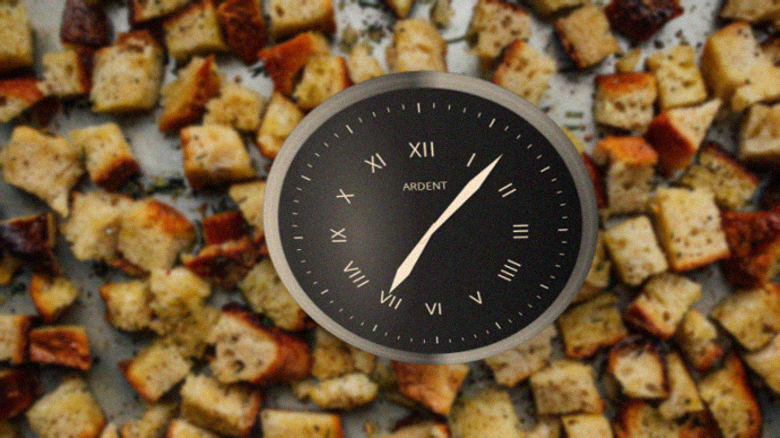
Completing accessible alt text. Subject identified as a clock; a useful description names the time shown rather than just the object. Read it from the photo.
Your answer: 7:07
